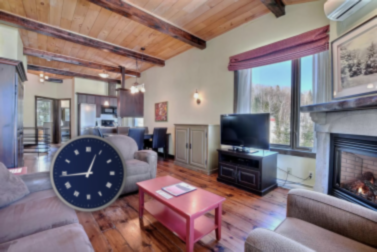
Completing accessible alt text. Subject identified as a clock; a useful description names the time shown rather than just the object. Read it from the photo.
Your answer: 12:44
